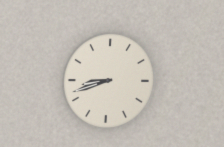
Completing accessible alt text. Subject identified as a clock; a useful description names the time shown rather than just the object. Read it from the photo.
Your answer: 8:42
